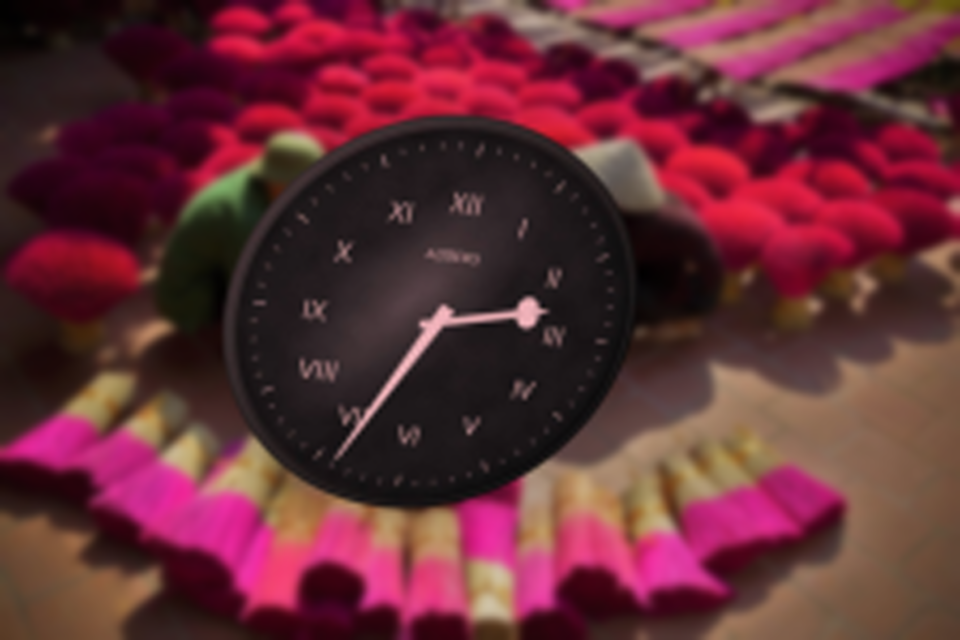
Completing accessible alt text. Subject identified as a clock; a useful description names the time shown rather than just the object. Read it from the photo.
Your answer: 2:34
